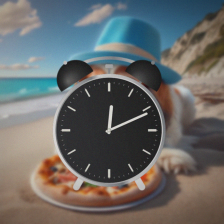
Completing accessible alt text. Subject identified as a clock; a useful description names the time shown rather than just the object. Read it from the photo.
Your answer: 12:11
